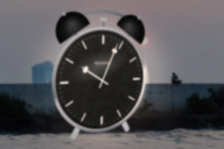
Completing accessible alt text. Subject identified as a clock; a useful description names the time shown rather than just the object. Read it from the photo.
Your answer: 10:04
